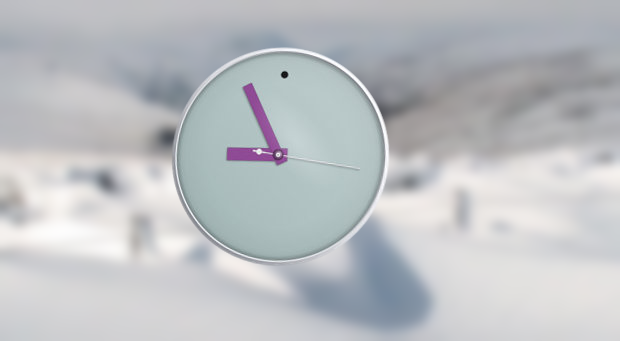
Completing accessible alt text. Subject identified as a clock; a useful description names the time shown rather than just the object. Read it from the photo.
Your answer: 8:55:16
